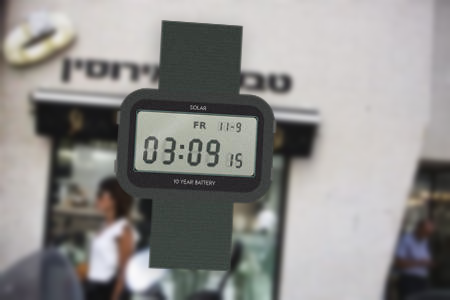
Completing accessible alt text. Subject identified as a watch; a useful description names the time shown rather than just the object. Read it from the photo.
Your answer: 3:09:15
